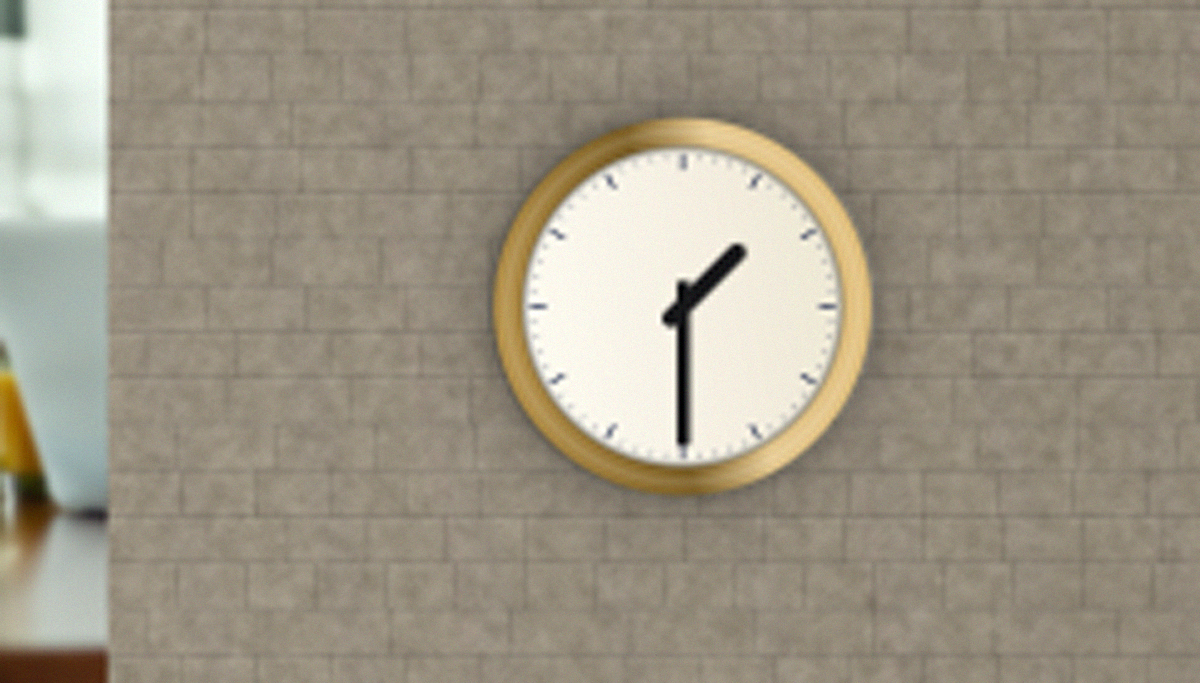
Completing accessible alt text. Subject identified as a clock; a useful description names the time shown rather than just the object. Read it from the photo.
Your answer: 1:30
